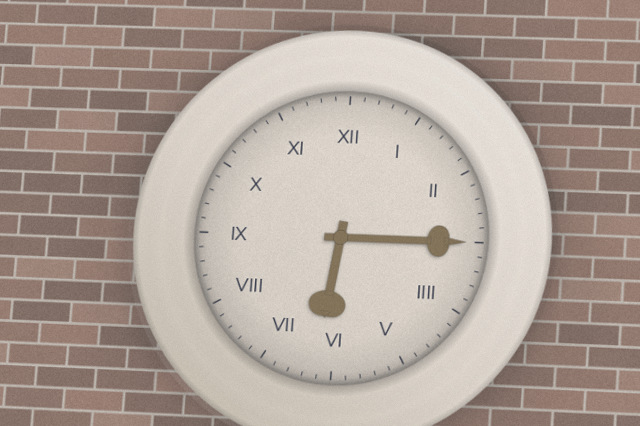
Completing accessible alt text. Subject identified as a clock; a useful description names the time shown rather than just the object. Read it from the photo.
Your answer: 6:15
